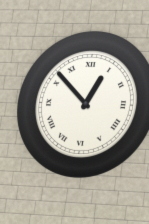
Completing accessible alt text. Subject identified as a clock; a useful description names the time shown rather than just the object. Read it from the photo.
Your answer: 12:52
